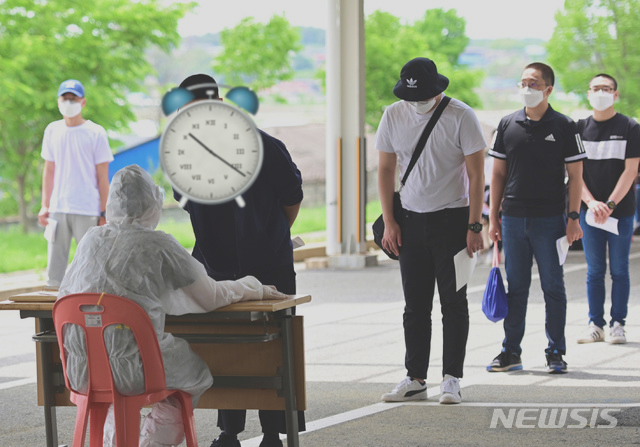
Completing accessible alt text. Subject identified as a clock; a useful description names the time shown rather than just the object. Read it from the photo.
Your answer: 10:21
